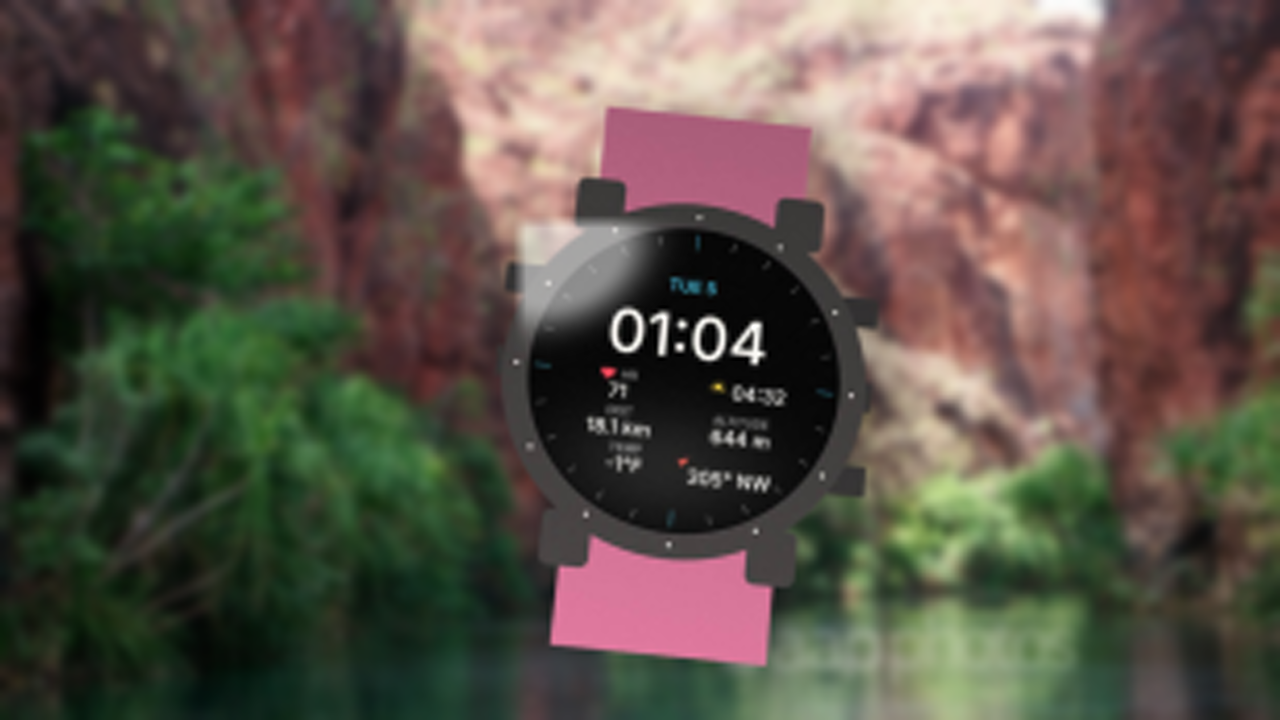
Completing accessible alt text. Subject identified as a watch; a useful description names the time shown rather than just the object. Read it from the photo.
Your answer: 1:04
